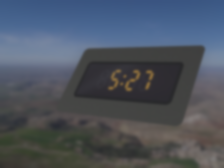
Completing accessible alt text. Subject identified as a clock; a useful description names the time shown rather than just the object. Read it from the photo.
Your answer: 5:27
